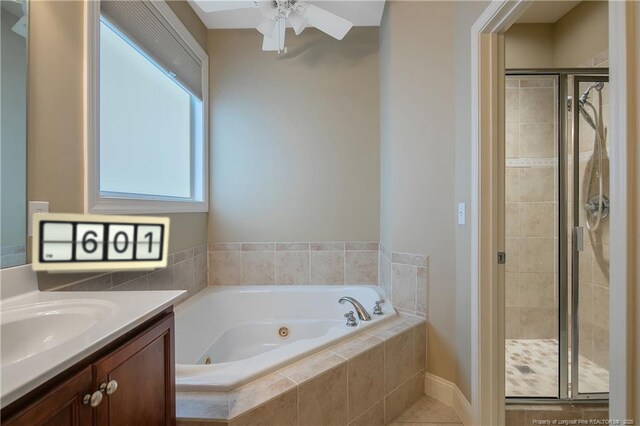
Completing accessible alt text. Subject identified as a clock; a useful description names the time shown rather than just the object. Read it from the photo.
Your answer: 6:01
